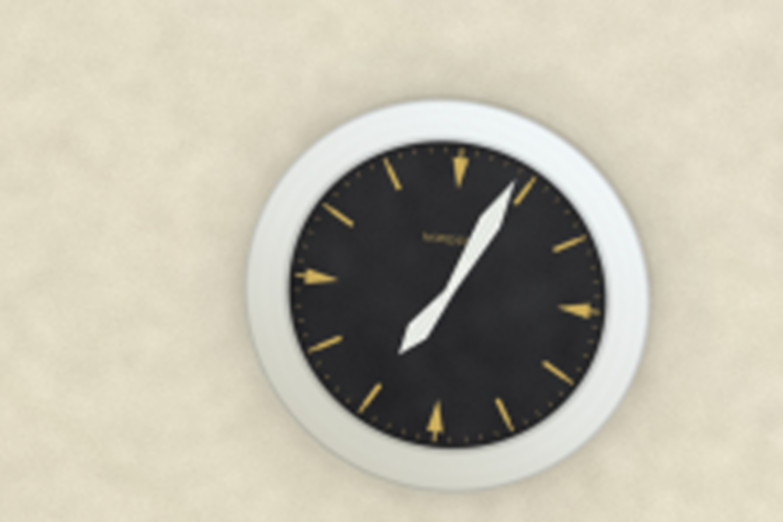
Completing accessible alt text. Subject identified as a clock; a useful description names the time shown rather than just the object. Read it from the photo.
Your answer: 7:04
